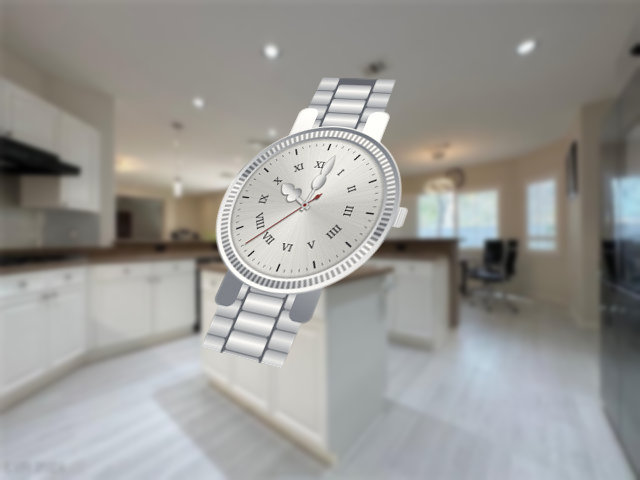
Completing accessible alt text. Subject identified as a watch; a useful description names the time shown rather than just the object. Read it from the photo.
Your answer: 10:01:37
